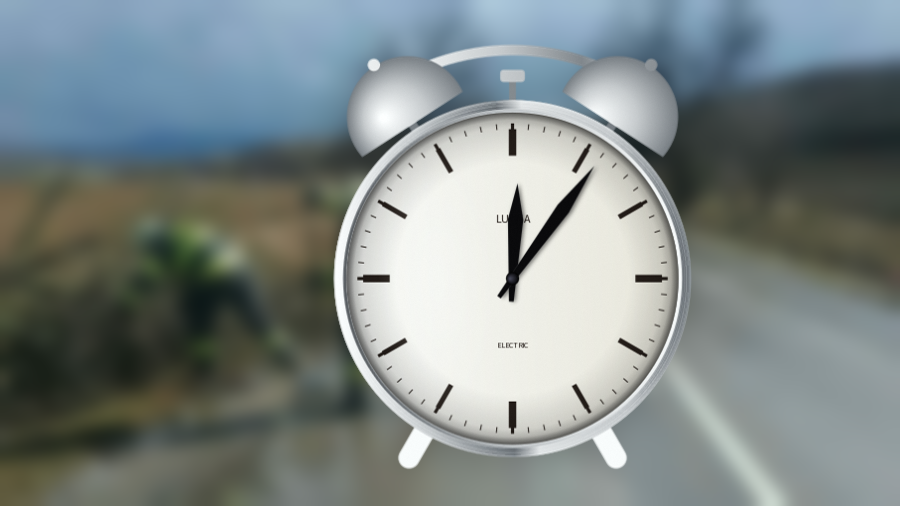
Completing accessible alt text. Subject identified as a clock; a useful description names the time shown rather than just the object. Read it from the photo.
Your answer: 12:06
